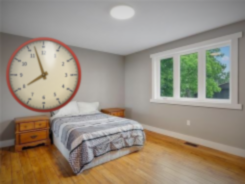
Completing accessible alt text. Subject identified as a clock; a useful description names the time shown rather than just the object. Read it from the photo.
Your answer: 7:57
